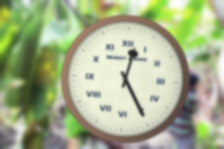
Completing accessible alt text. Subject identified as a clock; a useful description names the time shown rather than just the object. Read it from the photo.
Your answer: 12:25
